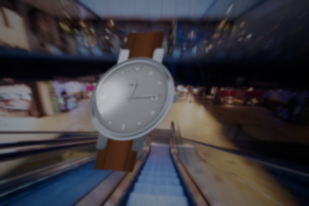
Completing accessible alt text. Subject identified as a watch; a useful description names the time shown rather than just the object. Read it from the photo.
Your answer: 12:14
